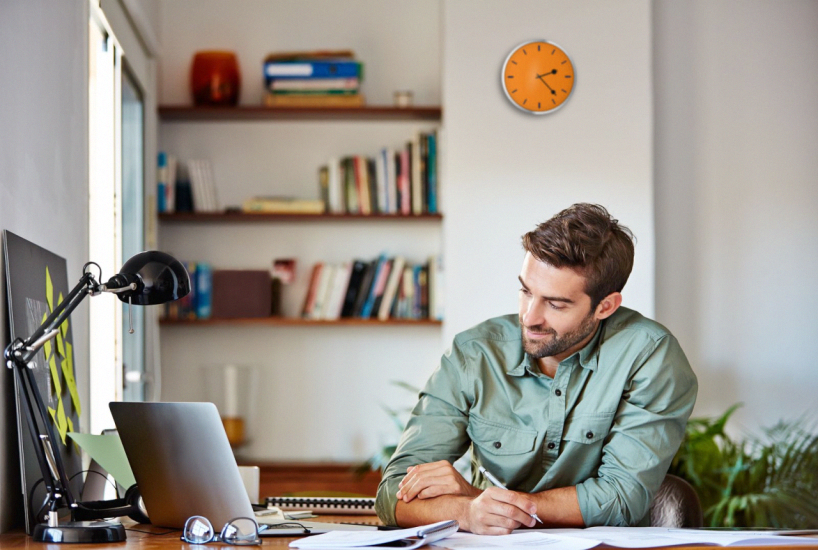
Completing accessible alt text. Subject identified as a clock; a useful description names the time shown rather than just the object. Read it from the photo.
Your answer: 2:23
